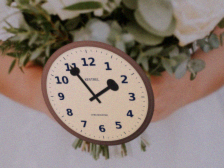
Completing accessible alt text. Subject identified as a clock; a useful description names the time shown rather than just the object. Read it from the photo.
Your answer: 1:55
